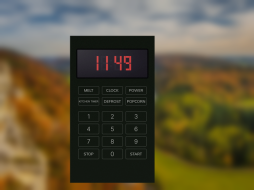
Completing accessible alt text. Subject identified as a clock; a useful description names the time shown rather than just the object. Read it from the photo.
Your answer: 11:49
